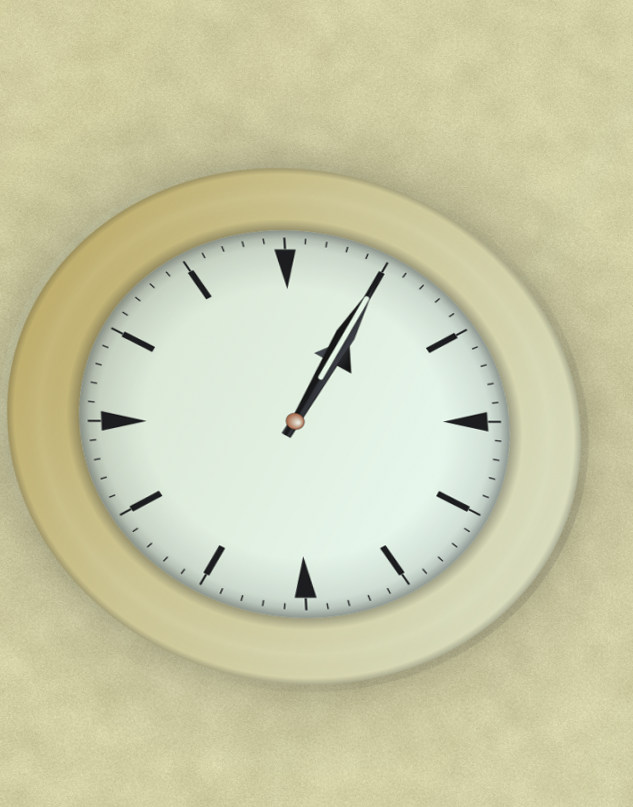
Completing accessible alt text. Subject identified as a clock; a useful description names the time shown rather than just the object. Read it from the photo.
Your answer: 1:05
